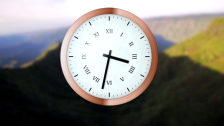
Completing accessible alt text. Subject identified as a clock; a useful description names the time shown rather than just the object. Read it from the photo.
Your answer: 3:32
